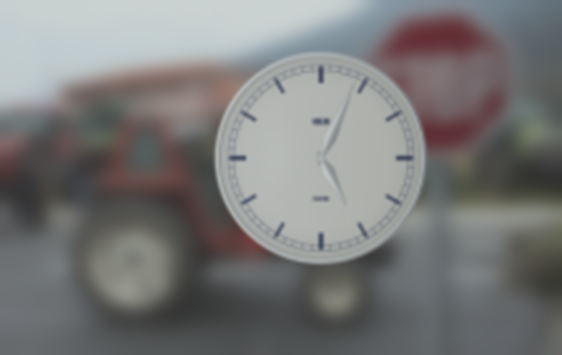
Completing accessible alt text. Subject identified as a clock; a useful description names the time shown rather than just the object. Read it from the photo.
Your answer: 5:04
